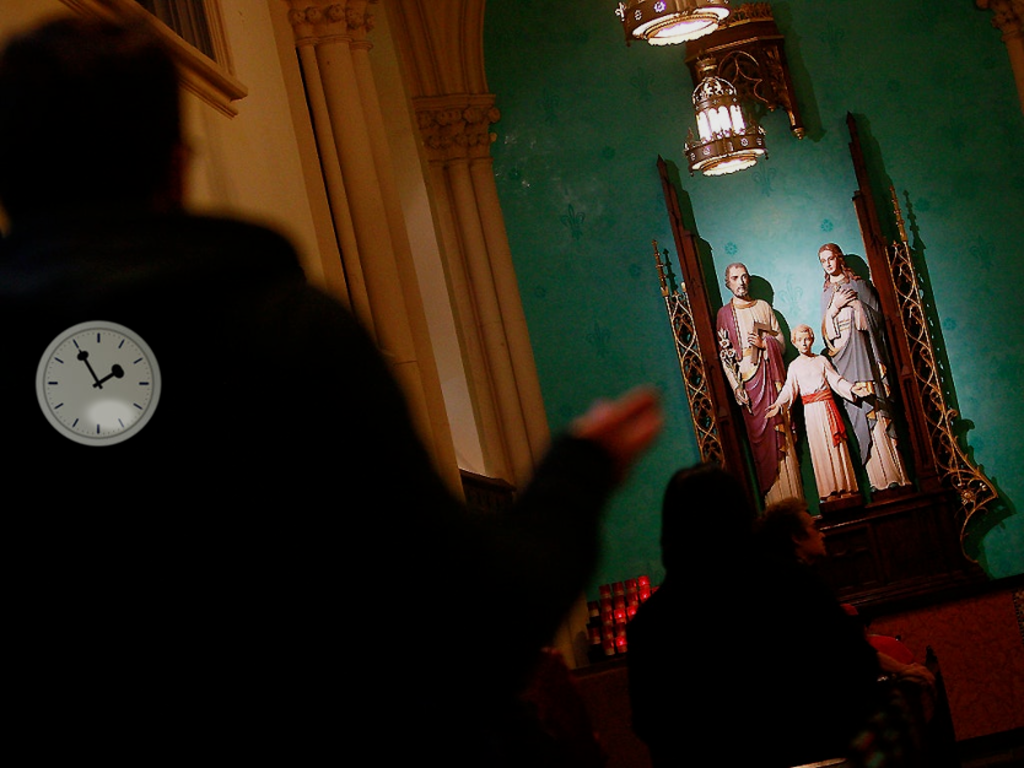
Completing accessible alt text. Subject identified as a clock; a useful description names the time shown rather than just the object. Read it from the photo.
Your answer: 1:55
